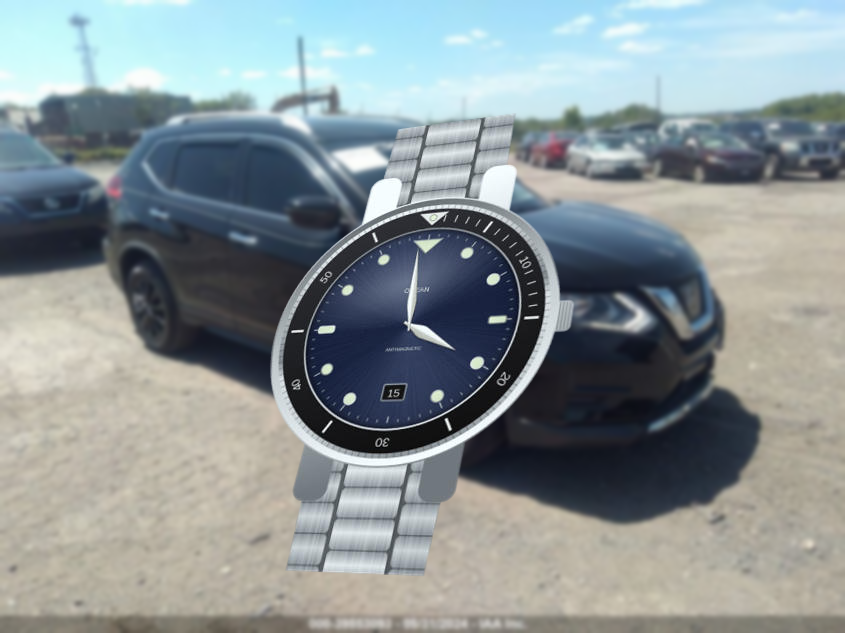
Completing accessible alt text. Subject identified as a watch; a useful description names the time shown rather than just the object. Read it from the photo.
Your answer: 3:59
